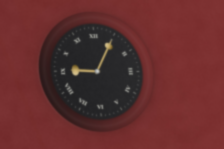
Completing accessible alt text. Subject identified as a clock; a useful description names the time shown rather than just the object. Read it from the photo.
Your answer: 9:05
